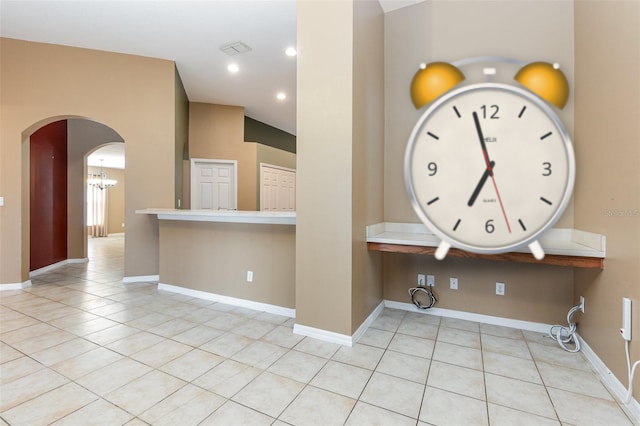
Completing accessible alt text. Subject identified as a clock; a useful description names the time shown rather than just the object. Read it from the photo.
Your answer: 6:57:27
